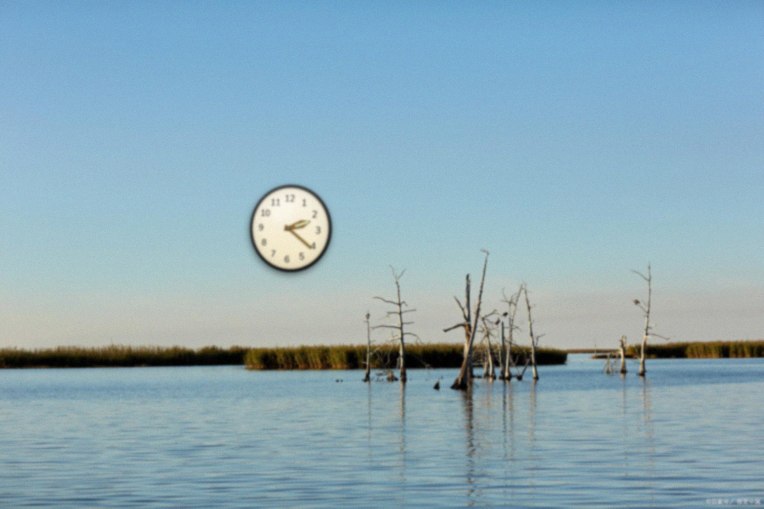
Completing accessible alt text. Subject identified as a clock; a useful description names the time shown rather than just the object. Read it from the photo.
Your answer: 2:21
